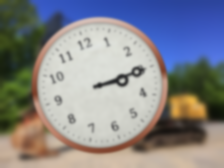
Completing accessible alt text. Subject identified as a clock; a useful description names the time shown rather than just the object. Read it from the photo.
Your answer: 3:15
